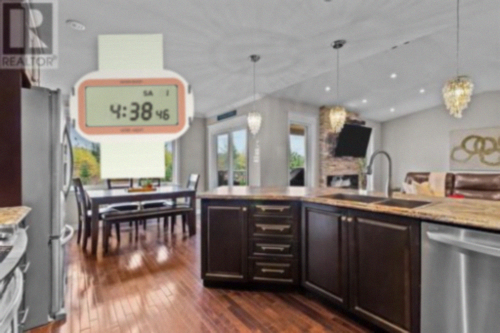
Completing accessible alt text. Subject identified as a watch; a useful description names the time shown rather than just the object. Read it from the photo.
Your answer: 4:38:46
